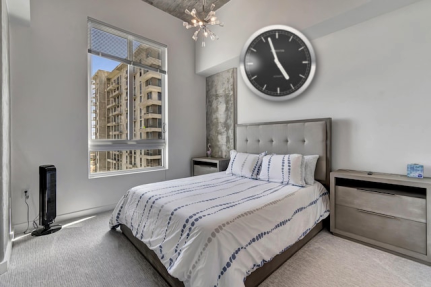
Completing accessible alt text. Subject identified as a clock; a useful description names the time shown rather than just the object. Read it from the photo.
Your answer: 4:57
